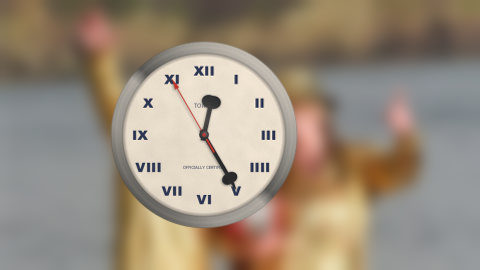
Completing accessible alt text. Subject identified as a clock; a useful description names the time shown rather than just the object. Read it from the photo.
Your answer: 12:24:55
